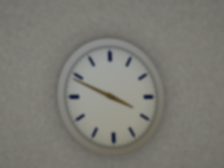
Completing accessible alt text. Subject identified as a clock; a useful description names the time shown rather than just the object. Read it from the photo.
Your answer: 3:49
